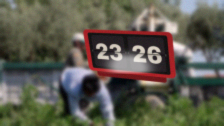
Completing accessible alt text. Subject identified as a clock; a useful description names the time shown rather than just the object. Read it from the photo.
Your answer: 23:26
